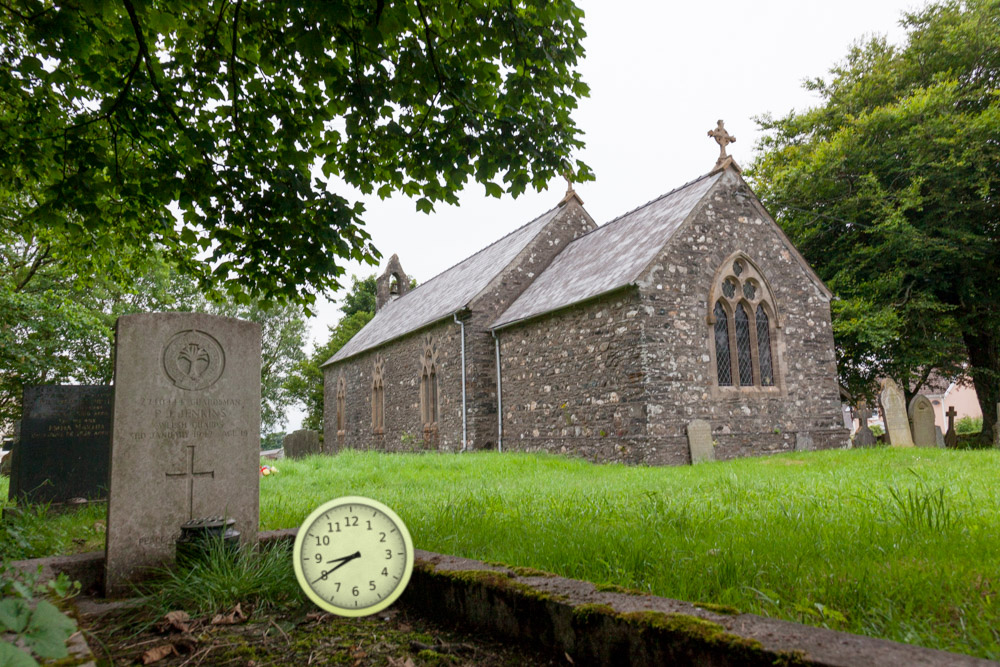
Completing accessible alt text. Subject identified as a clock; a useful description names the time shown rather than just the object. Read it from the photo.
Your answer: 8:40
